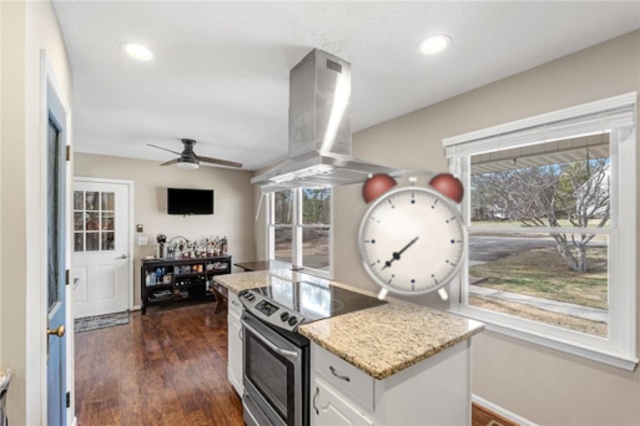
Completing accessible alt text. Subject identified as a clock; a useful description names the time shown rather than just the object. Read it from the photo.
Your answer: 7:38
